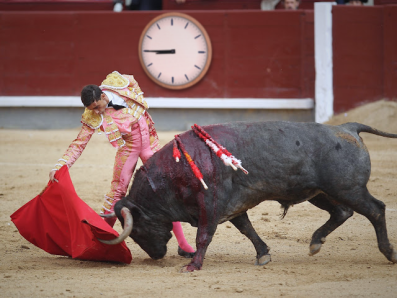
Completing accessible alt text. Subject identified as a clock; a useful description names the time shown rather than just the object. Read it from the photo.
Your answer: 8:45
